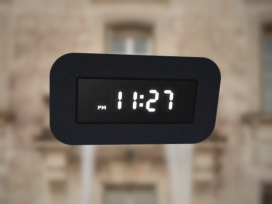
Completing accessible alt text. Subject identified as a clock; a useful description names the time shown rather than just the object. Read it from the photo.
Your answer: 11:27
